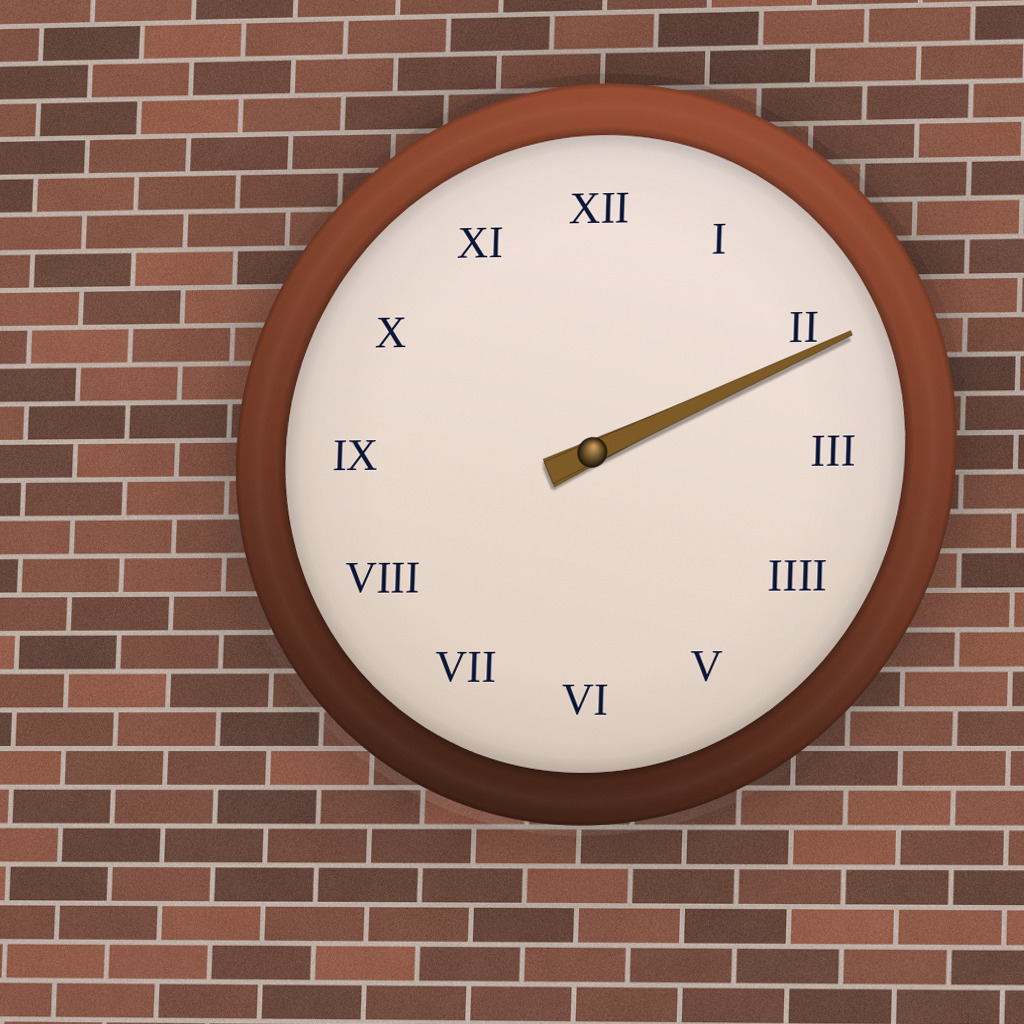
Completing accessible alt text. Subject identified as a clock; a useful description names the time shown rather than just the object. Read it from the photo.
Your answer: 2:11
